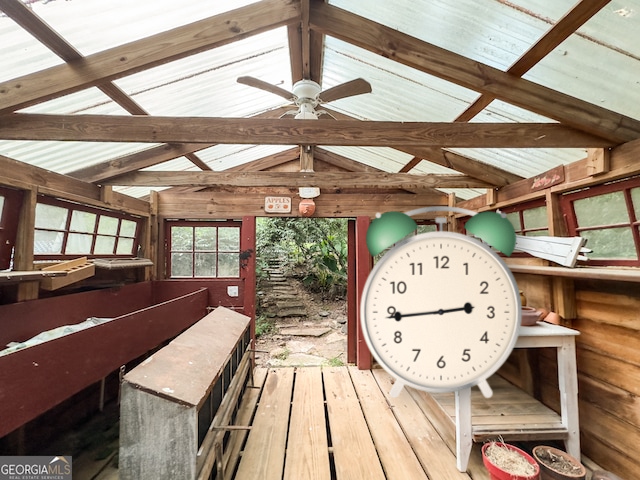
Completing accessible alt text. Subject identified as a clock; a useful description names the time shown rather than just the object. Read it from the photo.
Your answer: 2:44
